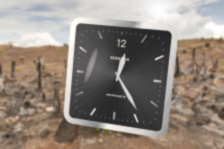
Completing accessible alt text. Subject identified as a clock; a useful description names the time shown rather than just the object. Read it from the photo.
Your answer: 12:24
